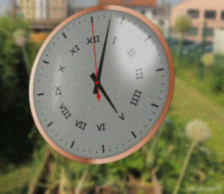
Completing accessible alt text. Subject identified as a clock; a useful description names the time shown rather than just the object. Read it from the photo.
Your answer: 5:03:00
